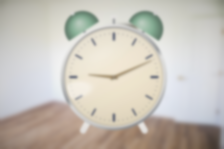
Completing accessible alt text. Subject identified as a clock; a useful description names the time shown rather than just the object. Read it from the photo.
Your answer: 9:11
